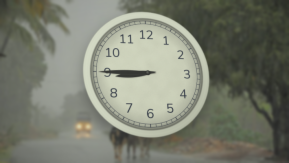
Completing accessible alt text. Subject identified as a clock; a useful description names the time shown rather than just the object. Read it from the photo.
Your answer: 8:45
